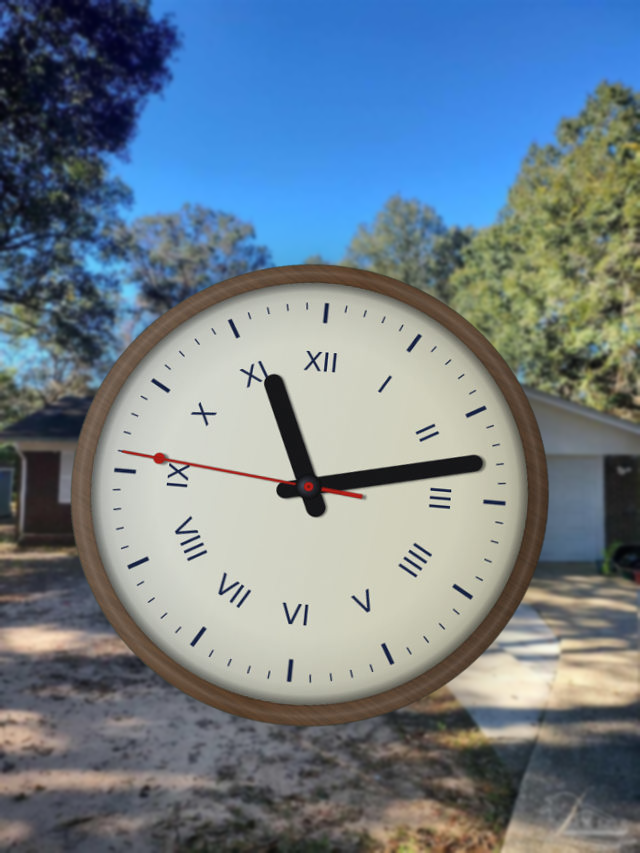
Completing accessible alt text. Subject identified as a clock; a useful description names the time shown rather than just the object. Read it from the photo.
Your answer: 11:12:46
